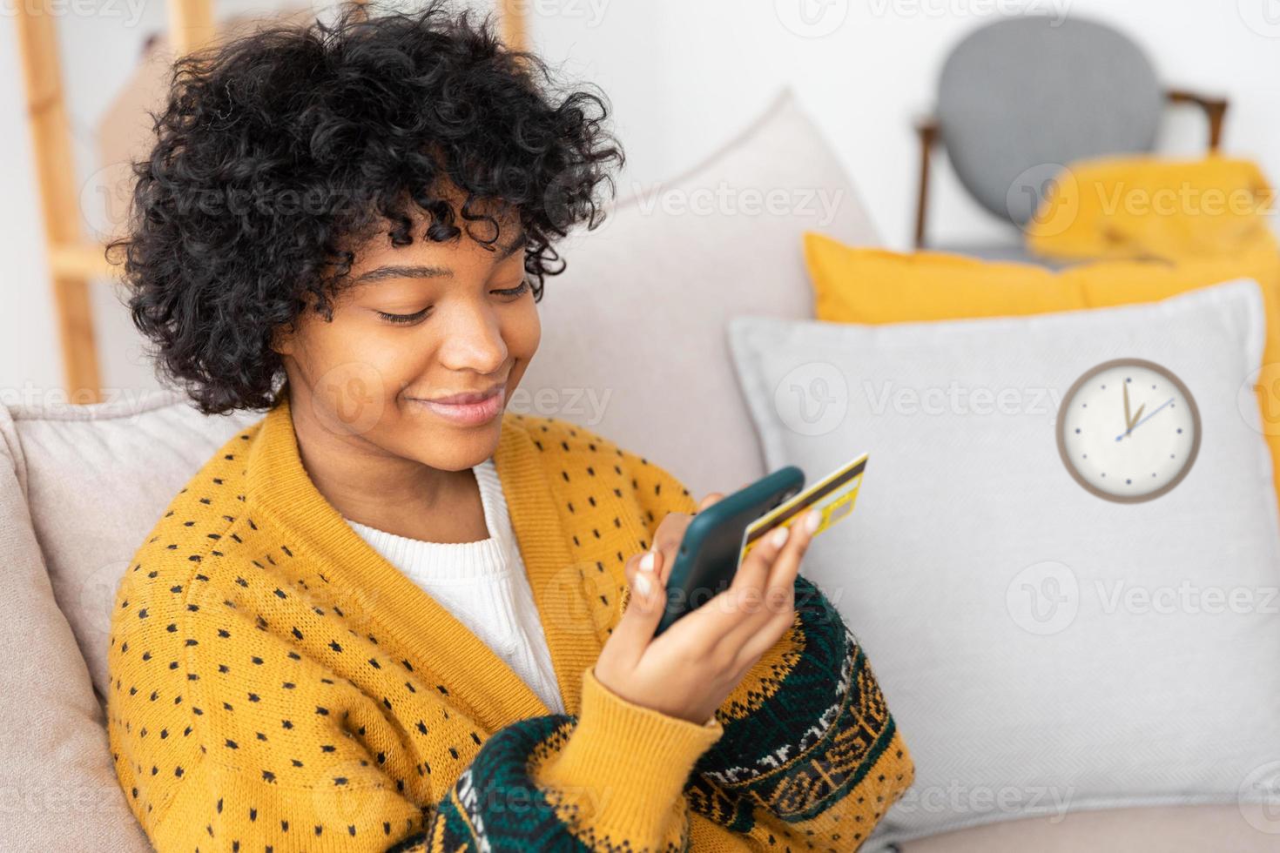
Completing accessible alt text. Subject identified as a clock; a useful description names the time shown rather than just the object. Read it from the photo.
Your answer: 12:59:09
